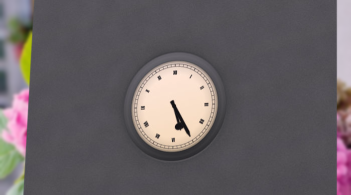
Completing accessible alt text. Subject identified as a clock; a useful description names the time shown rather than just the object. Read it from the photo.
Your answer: 5:25
